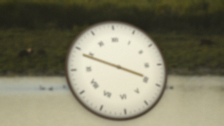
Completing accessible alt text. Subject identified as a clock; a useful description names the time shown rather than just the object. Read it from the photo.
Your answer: 3:49
